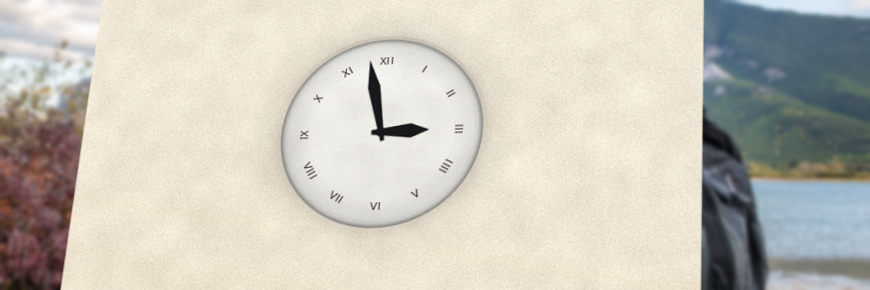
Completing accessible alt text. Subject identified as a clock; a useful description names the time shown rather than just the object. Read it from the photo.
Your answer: 2:58
